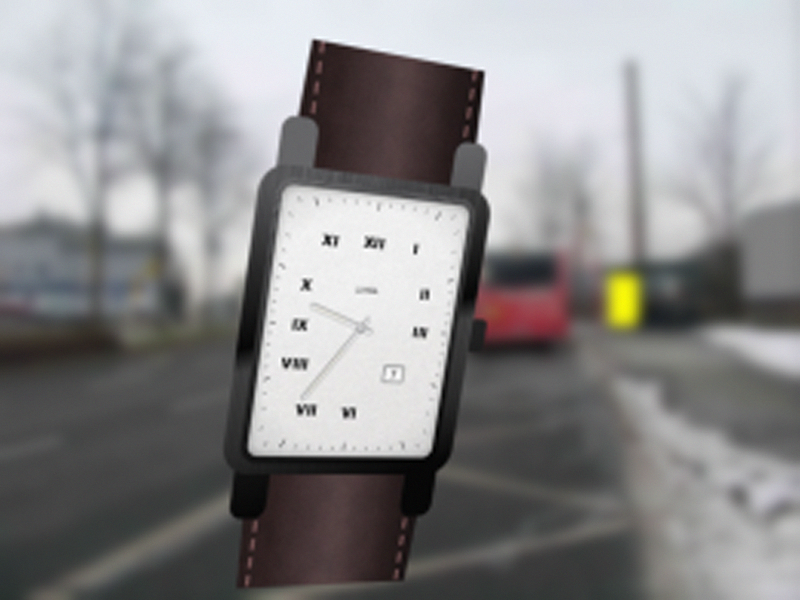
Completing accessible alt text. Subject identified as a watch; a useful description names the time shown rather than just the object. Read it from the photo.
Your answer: 9:36
